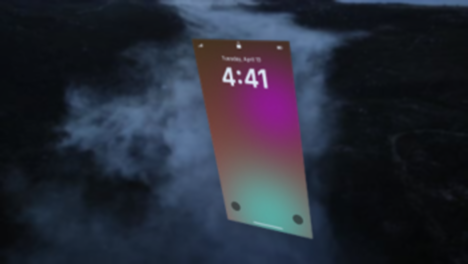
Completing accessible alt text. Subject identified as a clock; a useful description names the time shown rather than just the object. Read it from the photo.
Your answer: 4:41
